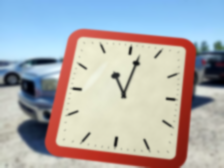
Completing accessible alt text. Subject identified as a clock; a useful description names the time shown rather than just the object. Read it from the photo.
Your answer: 11:02
